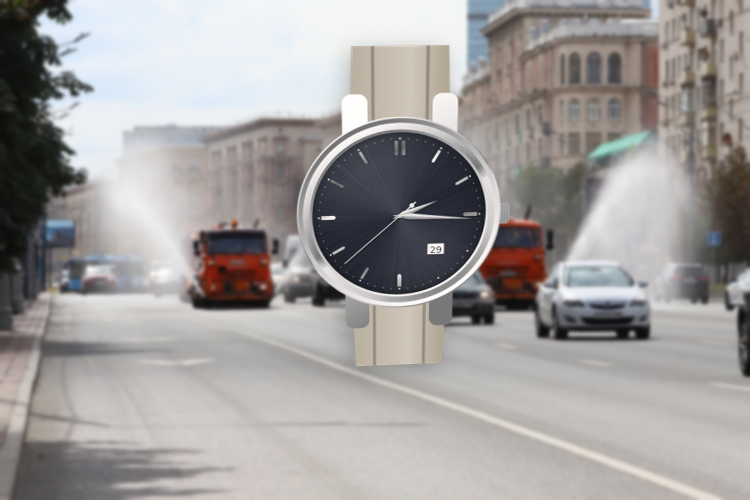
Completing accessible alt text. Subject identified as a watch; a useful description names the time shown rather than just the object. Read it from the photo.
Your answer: 2:15:38
